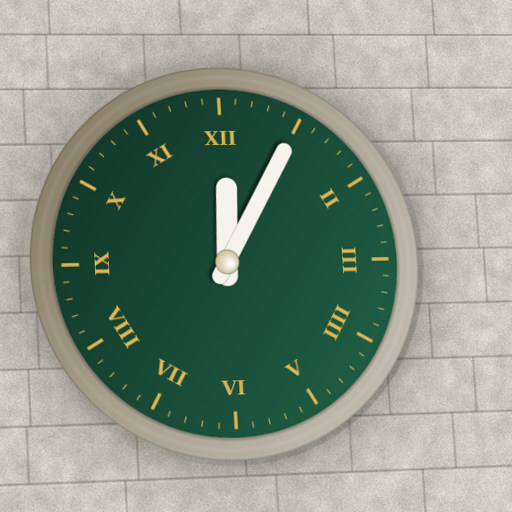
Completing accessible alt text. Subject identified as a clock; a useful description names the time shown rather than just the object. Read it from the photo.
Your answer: 12:05
